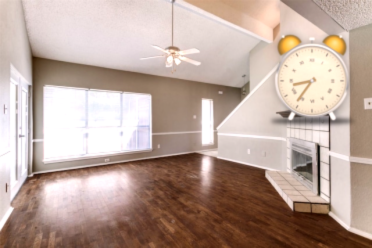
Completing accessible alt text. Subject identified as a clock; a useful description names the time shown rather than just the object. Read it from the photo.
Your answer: 8:36
